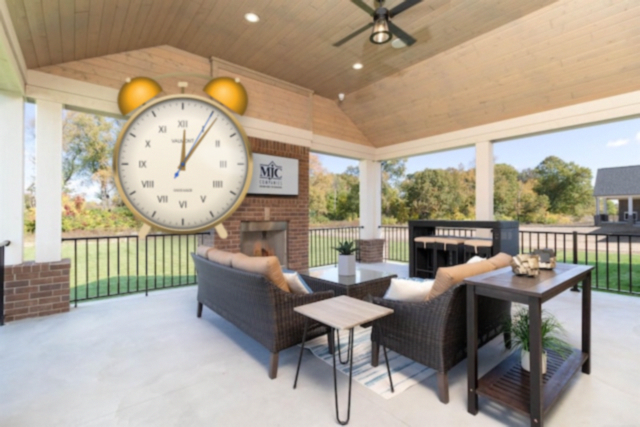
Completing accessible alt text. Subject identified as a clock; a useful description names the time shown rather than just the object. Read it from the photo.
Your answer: 12:06:05
